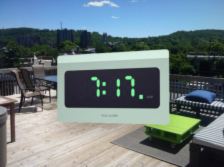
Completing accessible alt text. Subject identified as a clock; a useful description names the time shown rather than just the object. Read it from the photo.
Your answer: 7:17
